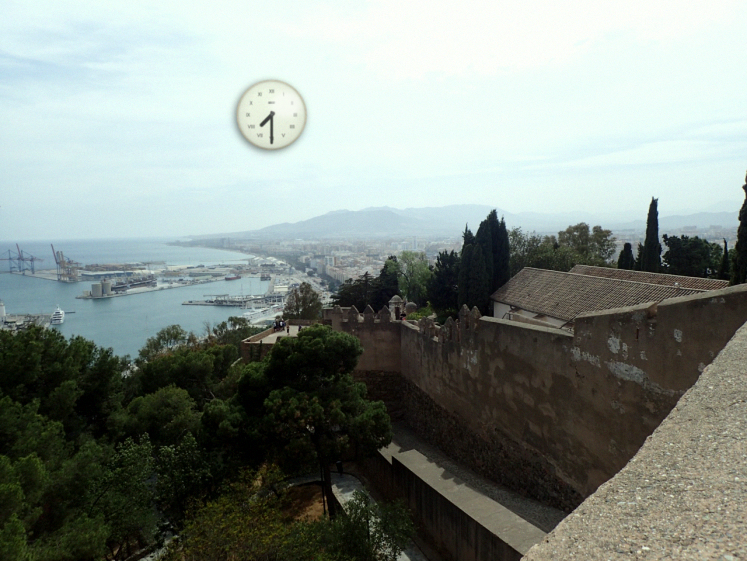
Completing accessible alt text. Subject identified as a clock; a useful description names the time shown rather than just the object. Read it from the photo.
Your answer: 7:30
